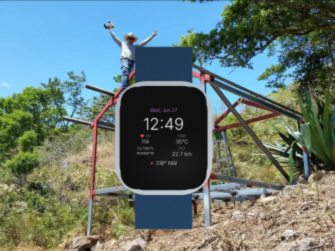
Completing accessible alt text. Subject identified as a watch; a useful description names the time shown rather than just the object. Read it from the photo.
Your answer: 12:49
